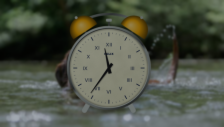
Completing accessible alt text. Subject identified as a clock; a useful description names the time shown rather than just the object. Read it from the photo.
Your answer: 11:36
